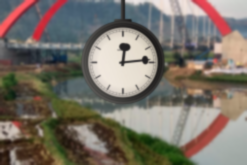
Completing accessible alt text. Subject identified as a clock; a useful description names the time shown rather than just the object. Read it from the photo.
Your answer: 12:14
